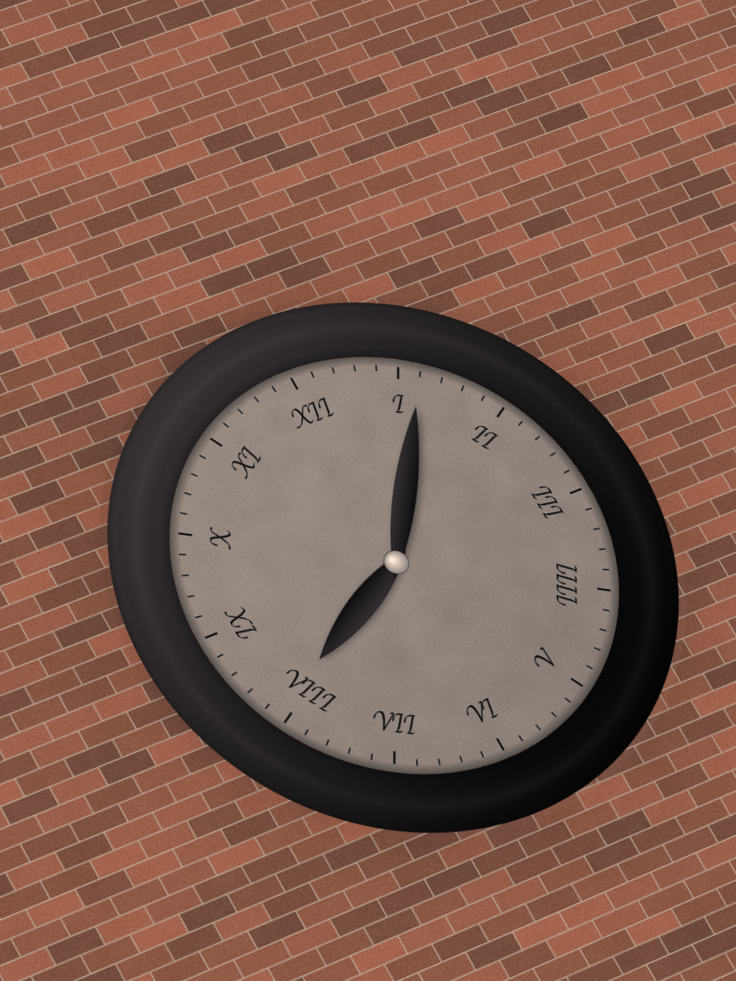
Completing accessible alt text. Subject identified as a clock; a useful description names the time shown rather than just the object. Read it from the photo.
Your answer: 8:06
